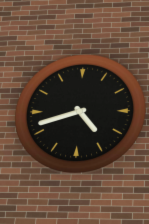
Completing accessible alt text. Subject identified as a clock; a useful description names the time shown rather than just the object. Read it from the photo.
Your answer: 4:42
